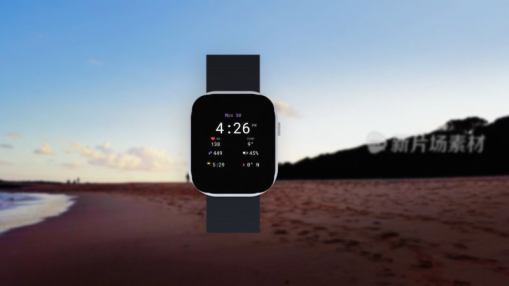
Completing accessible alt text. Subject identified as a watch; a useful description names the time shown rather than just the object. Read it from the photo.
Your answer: 4:26
